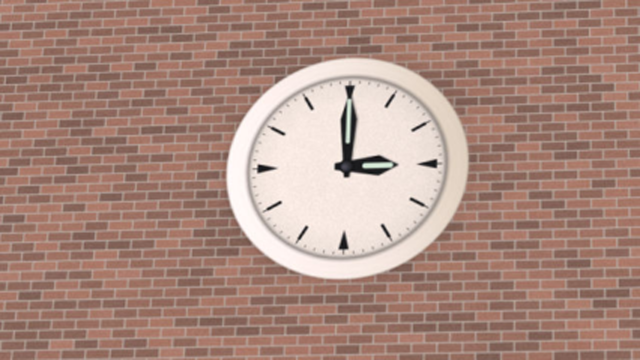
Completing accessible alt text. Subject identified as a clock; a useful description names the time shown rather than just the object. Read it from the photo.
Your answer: 3:00
